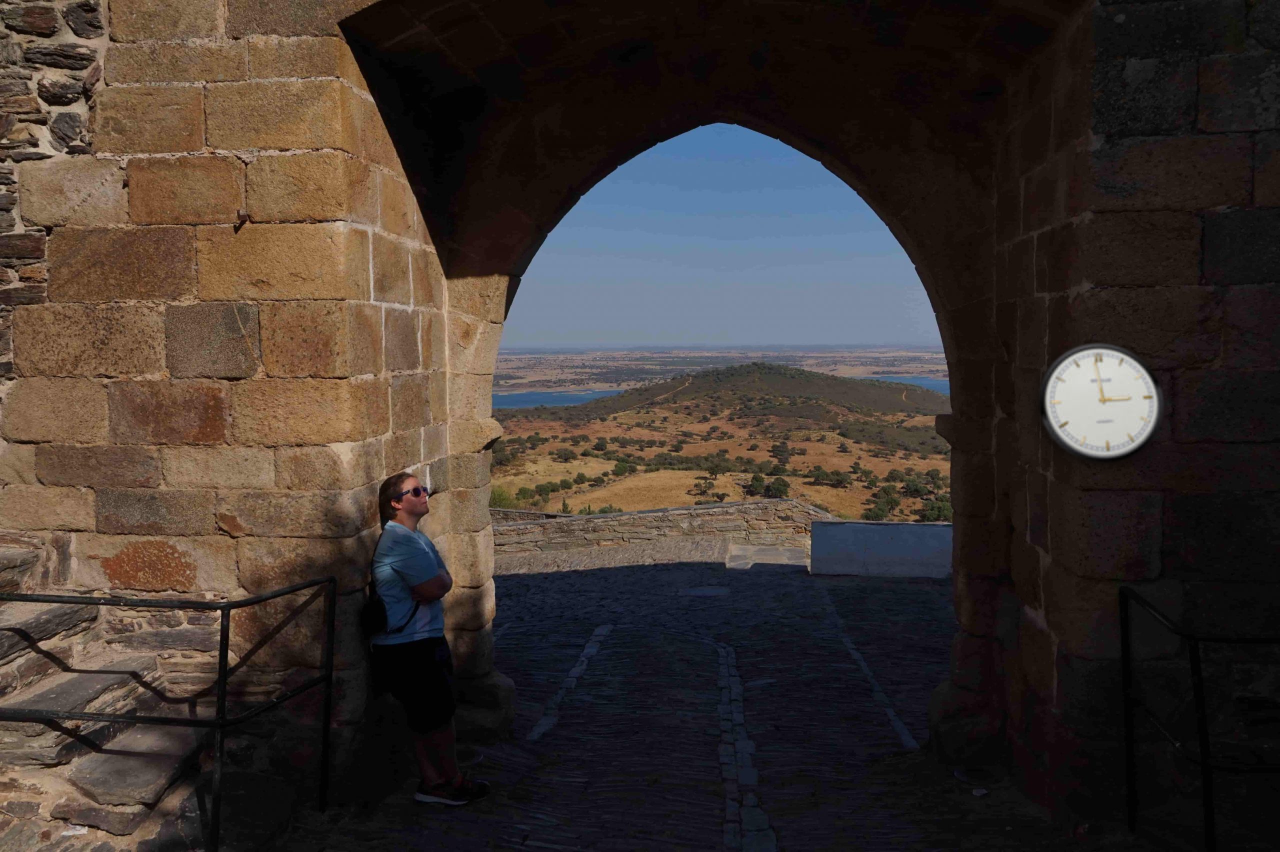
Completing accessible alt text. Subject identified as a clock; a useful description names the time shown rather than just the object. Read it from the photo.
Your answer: 2:59
